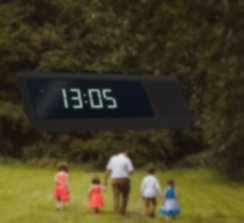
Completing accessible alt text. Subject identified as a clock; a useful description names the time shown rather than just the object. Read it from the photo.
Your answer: 13:05
